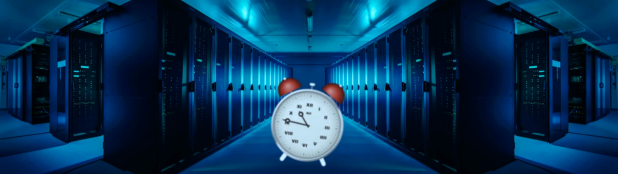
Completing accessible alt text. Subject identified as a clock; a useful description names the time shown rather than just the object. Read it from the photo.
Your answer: 10:46
